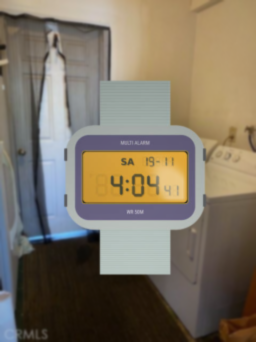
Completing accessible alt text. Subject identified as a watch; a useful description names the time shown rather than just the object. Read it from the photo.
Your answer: 4:04:41
